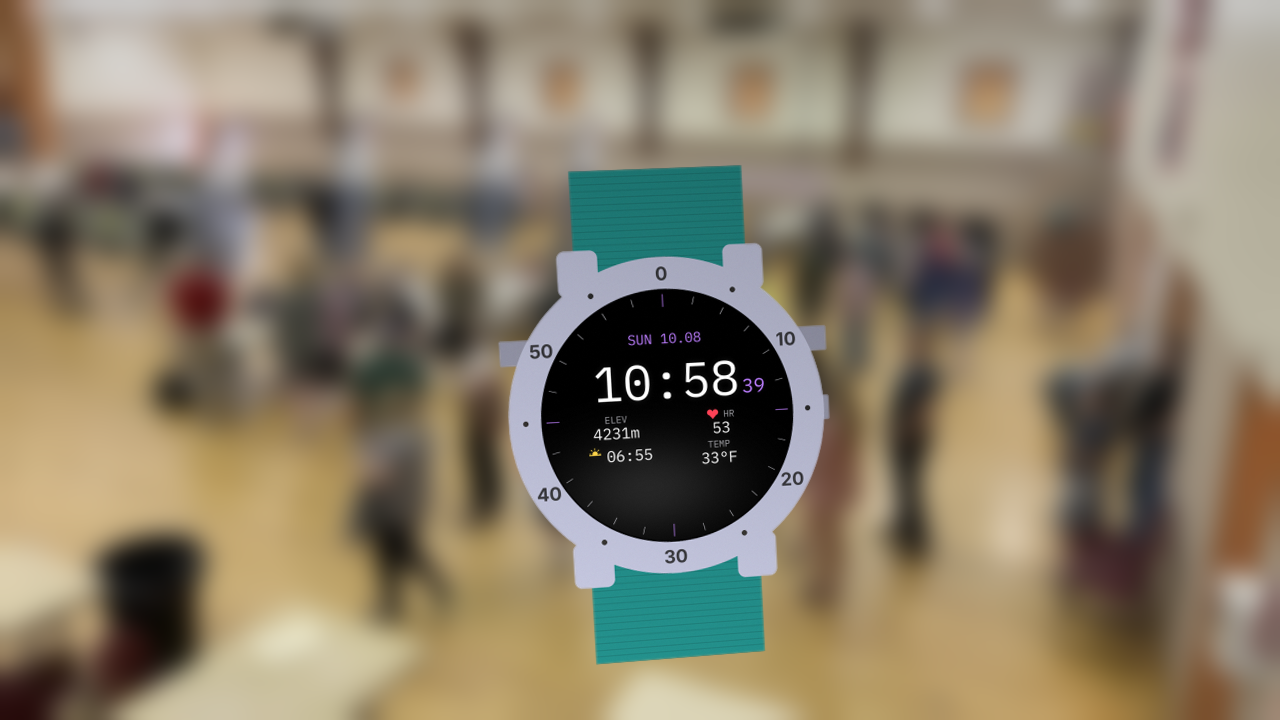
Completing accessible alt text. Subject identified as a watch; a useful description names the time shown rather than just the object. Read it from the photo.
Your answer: 10:58:39
